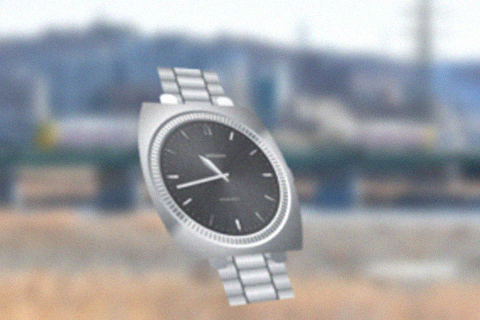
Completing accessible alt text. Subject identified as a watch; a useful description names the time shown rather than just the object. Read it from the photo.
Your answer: 10:43
